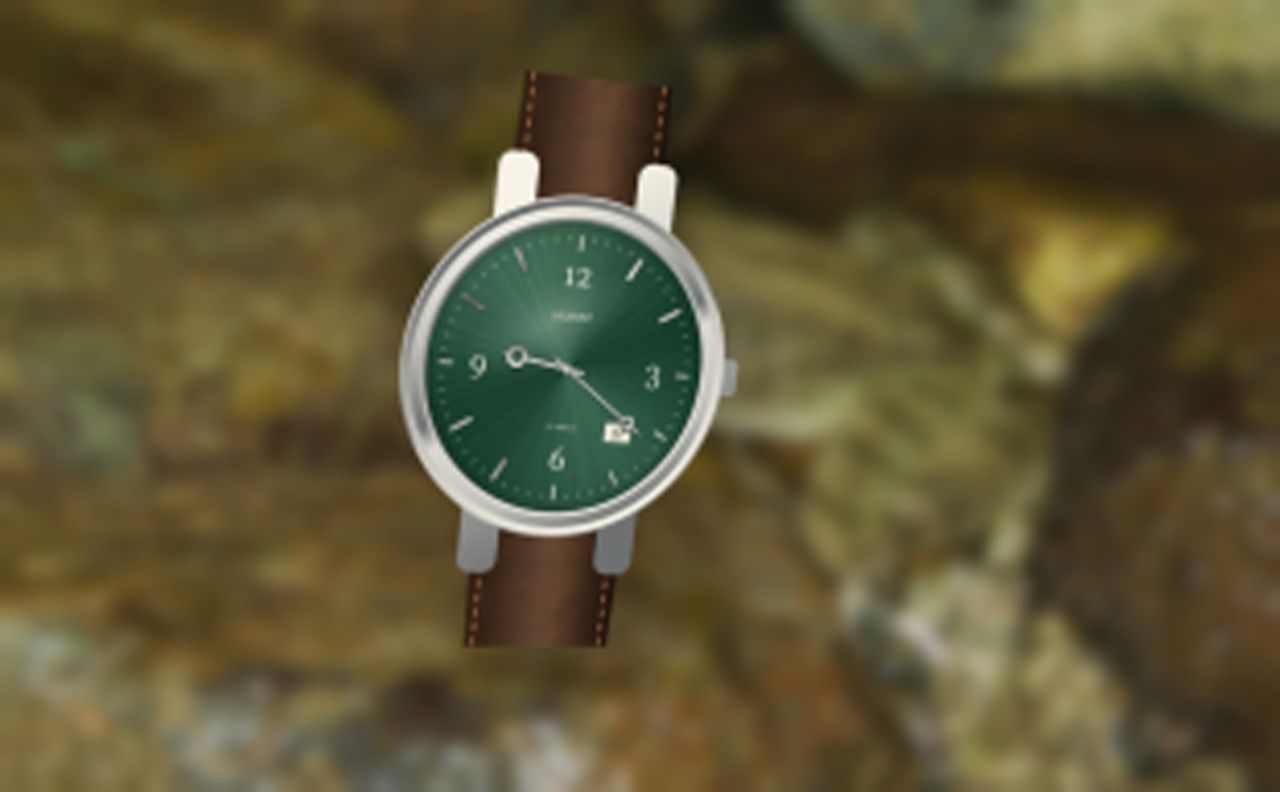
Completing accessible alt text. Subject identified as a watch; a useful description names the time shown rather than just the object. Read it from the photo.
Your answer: 9:21
